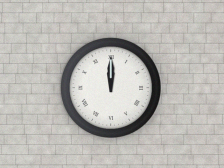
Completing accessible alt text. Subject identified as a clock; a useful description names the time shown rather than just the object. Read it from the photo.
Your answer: 12:00
